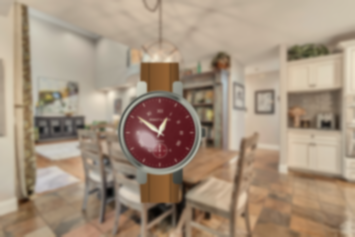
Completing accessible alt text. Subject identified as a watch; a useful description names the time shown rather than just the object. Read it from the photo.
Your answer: 12:51
